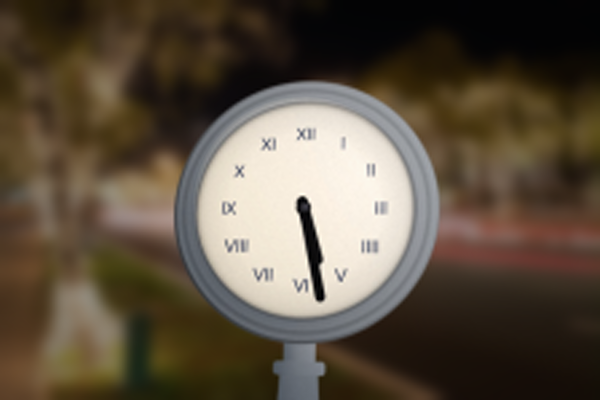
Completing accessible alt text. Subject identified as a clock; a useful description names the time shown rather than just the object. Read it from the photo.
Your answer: 5:28
